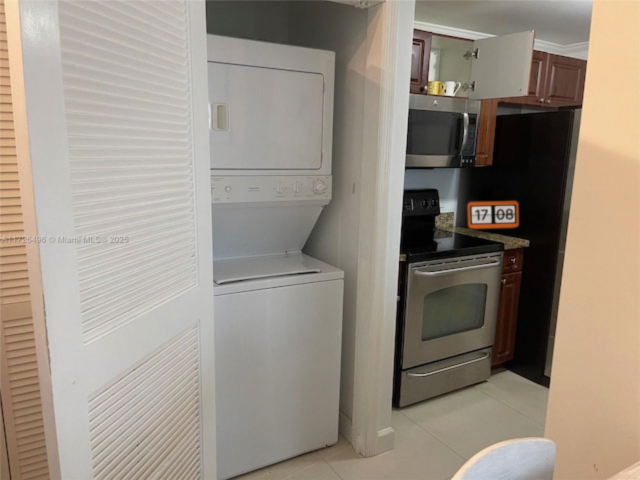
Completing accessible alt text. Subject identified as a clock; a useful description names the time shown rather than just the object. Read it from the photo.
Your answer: 17:08
